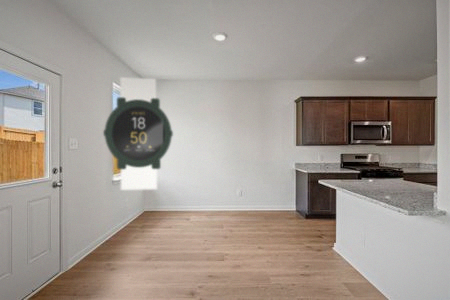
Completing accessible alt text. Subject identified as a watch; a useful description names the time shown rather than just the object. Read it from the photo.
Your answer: 18:50
